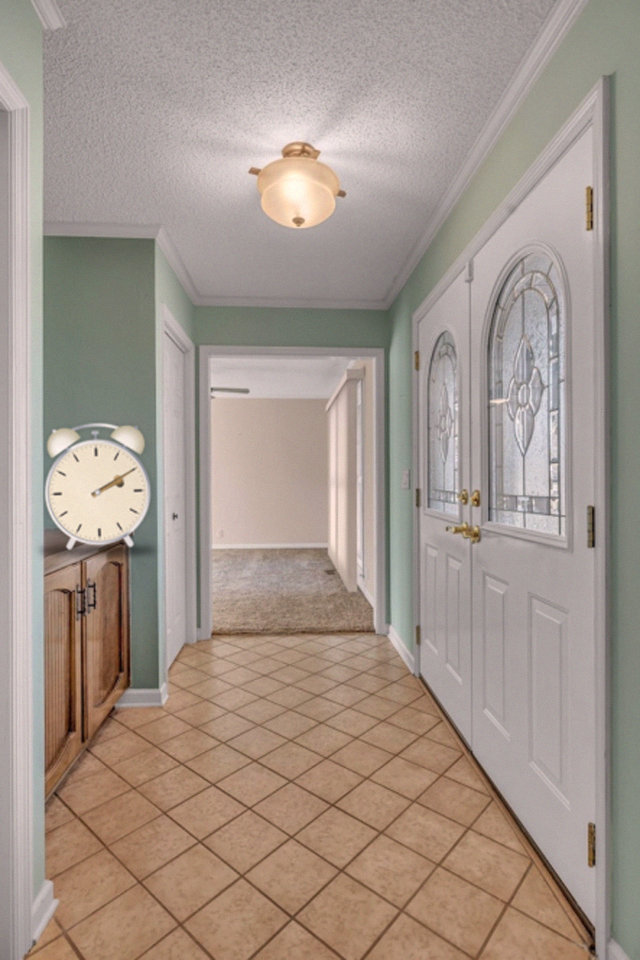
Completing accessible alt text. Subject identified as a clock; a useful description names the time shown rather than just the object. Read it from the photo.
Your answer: 2:10
